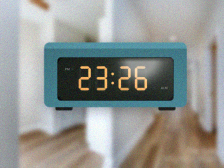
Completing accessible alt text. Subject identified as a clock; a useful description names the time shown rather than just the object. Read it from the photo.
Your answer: 23:26
